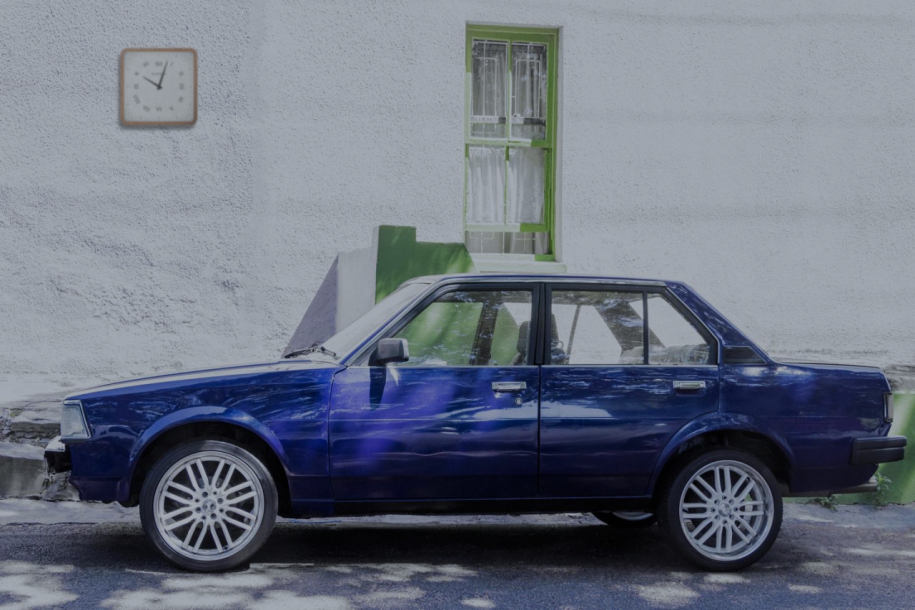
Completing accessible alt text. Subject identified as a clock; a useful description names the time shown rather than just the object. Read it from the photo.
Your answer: 10:03
